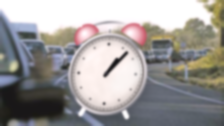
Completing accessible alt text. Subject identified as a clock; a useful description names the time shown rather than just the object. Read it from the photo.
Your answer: 1:07
